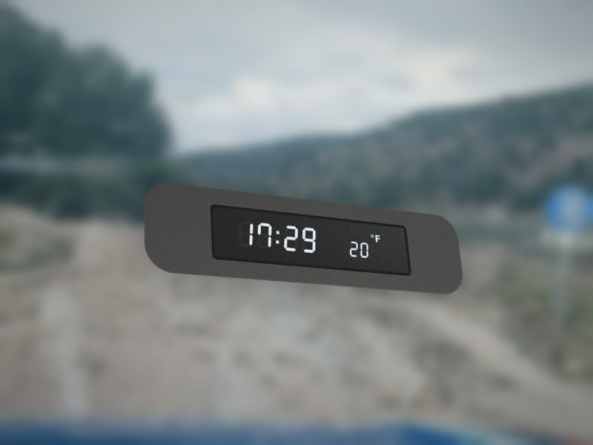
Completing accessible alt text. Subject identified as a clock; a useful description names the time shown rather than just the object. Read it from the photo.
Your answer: 17:29
